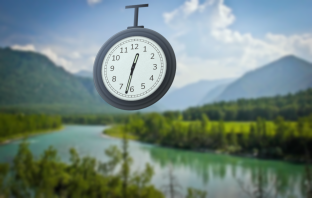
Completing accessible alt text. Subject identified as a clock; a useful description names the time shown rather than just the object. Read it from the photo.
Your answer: 12:32
